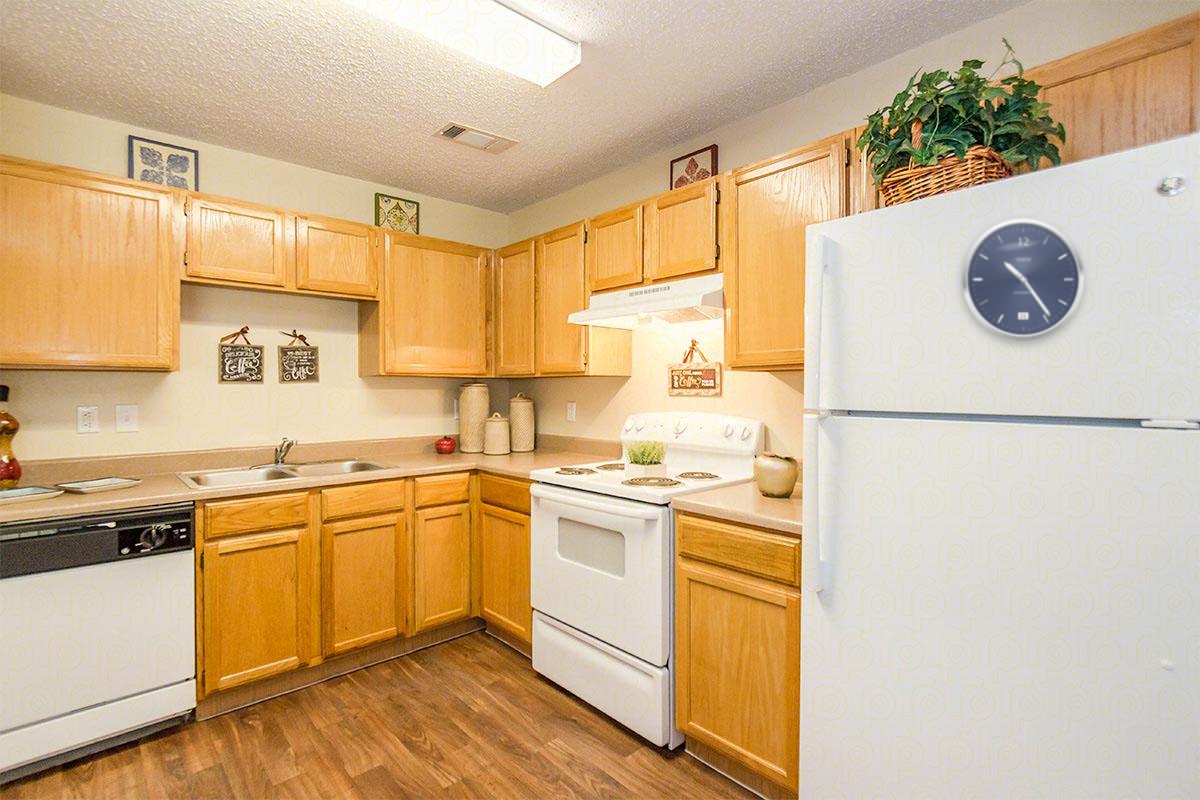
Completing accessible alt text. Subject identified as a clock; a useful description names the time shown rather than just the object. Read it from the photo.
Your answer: 10:24
